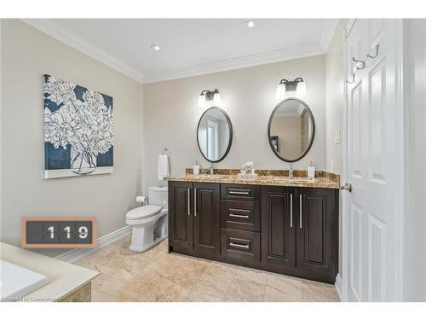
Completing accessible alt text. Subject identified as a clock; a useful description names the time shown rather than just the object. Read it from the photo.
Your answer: 1:19
